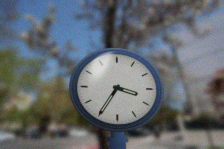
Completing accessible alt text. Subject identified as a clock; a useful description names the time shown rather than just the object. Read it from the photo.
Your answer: 3:35
